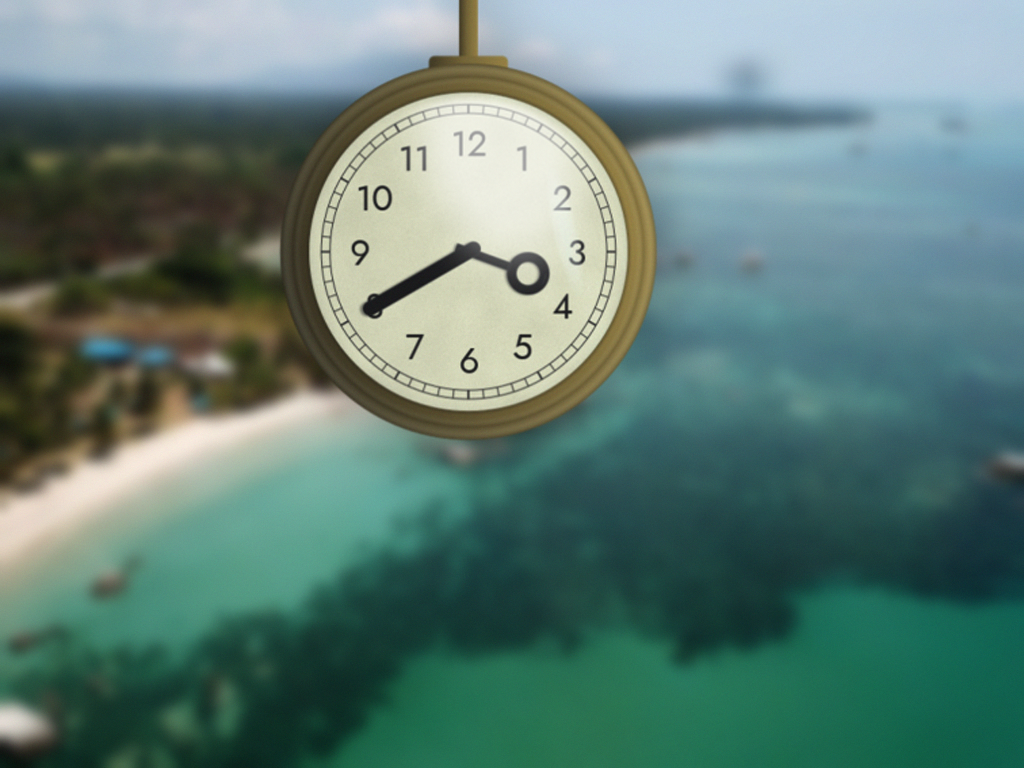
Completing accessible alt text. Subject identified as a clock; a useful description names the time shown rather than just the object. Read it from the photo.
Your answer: 3:40
